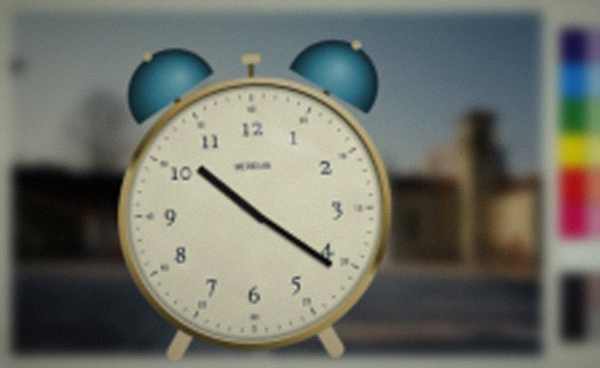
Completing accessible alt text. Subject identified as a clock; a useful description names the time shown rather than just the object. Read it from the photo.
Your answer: 10:21
